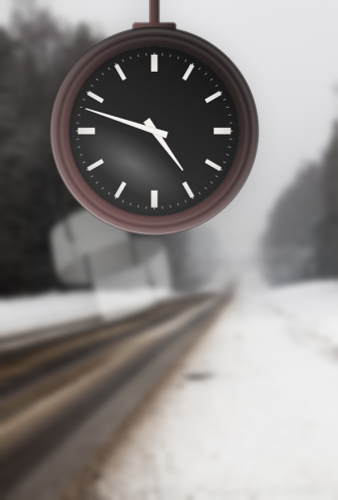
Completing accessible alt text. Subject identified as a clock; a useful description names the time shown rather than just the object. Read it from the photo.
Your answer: 4:48
